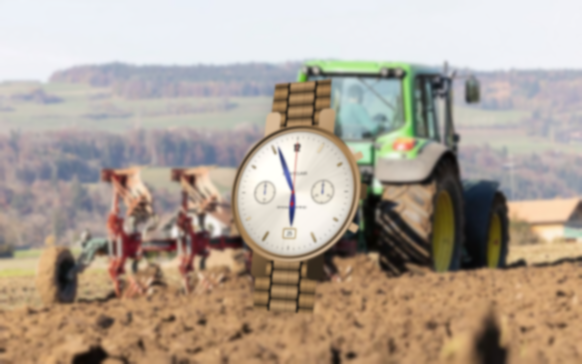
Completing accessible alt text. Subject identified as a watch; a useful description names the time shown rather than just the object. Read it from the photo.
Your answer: 5:56
